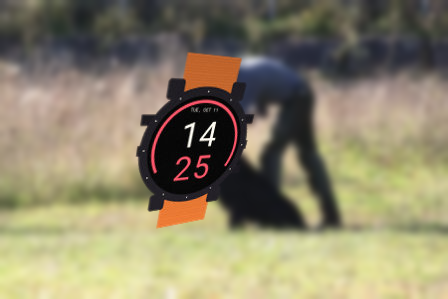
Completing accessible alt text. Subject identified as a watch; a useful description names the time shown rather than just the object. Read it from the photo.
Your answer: 14:25
